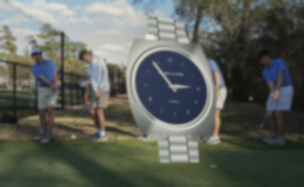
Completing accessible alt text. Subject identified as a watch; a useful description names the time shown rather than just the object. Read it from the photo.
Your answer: 2:54
